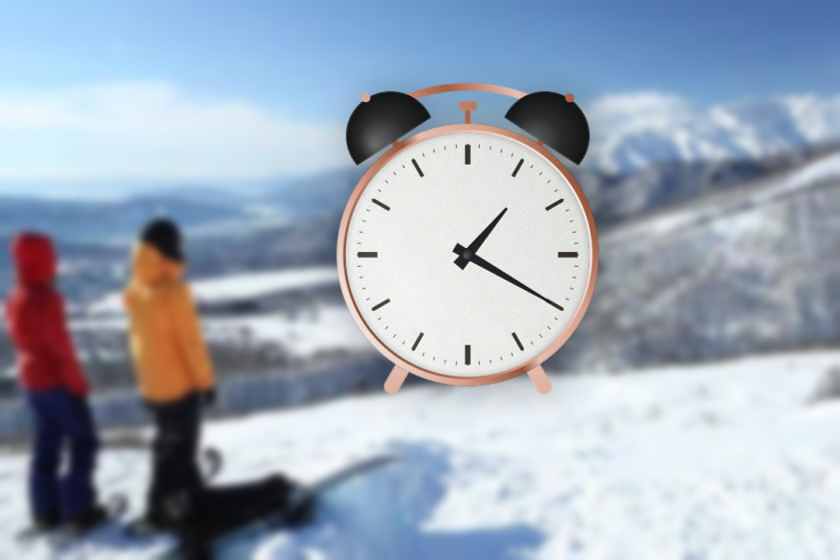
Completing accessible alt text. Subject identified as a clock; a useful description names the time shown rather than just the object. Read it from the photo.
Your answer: 1:20
